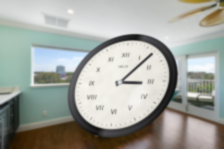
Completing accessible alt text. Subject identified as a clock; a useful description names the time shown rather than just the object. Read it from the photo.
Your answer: 3:07
